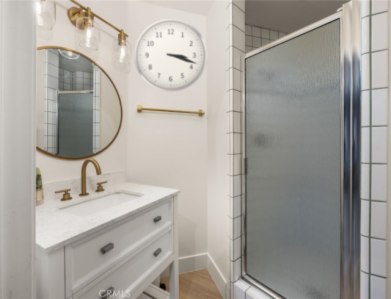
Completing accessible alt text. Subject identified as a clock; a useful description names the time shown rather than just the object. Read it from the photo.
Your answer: 3:18
